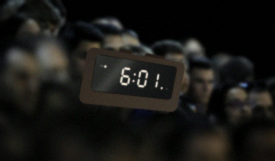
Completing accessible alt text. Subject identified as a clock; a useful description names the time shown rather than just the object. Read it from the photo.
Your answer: 6:01
